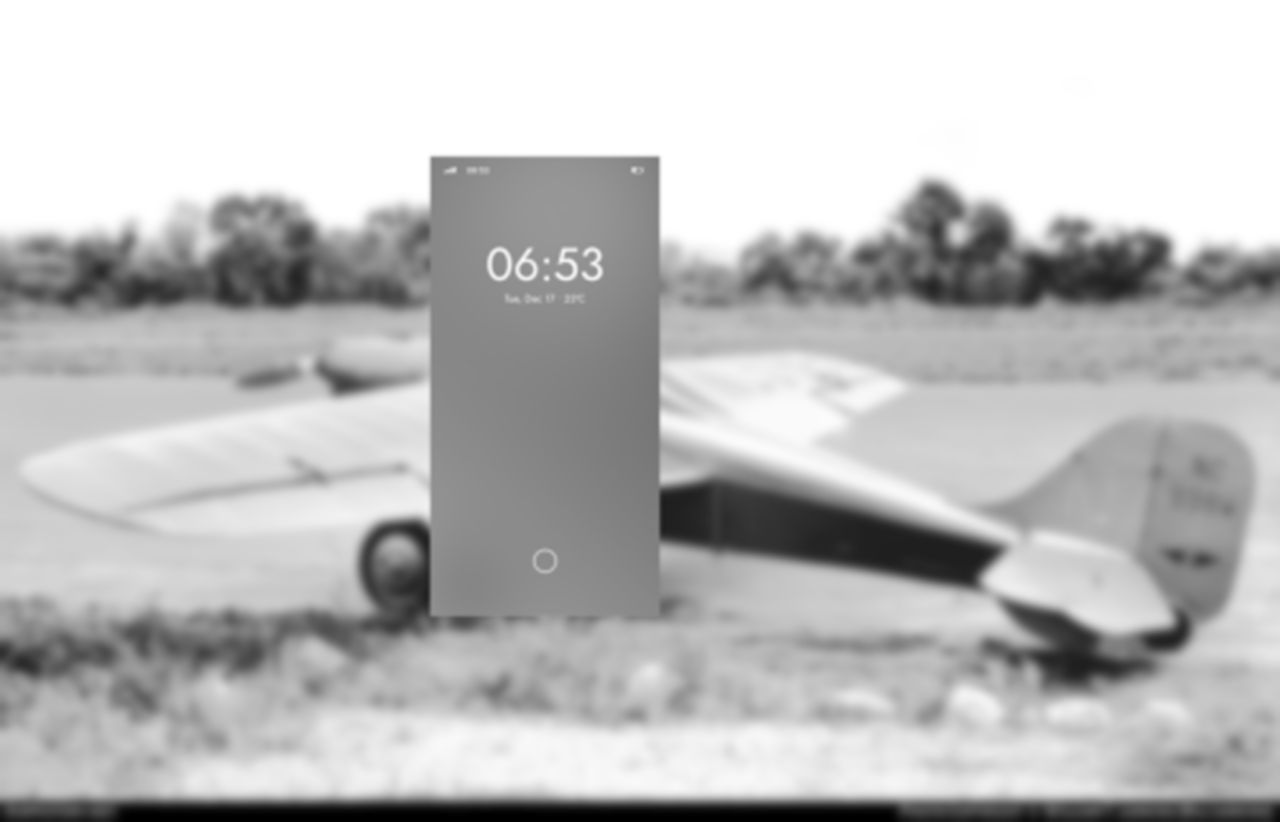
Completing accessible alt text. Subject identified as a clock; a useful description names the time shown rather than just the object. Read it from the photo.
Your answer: 6:53
